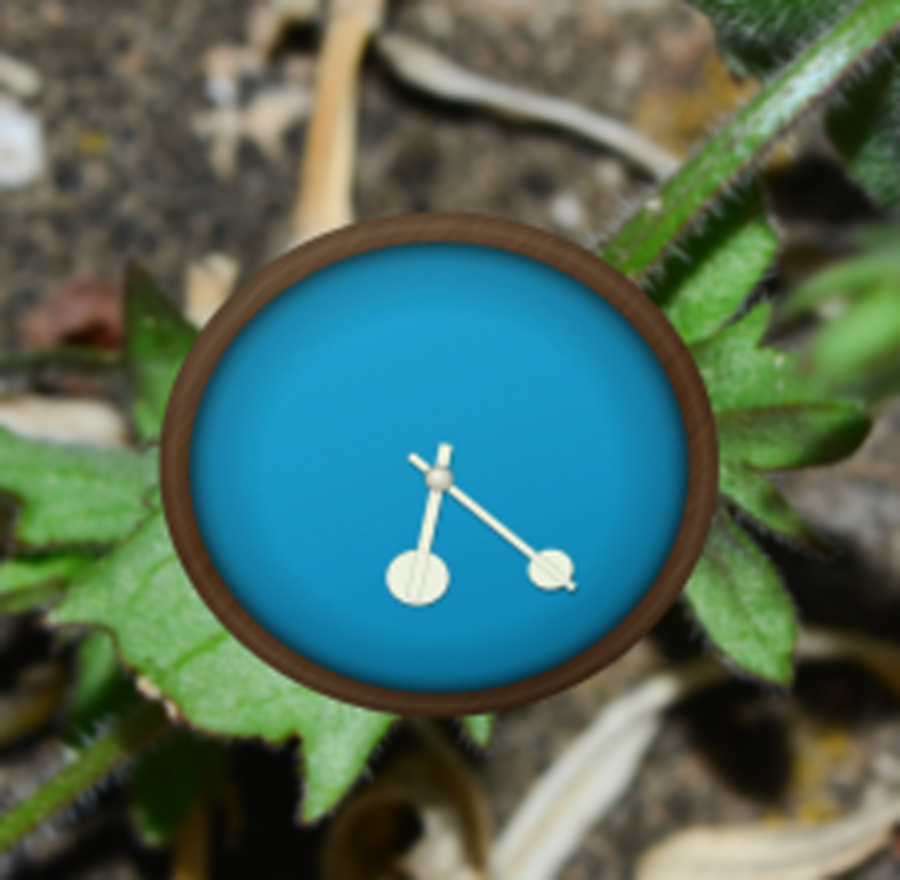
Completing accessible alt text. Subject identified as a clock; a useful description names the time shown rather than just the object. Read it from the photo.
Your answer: 6:22
